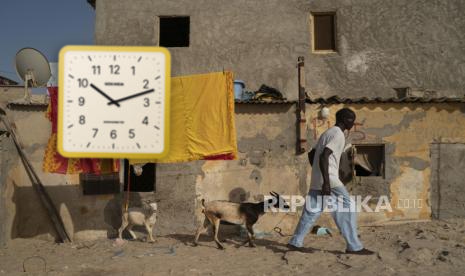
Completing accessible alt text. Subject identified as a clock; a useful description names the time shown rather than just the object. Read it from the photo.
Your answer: 10:12
